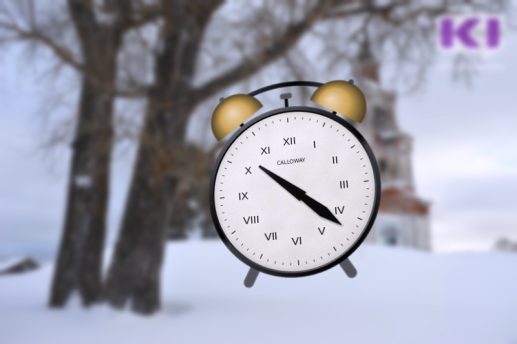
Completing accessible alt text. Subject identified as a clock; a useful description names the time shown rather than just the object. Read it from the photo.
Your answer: 10:22
